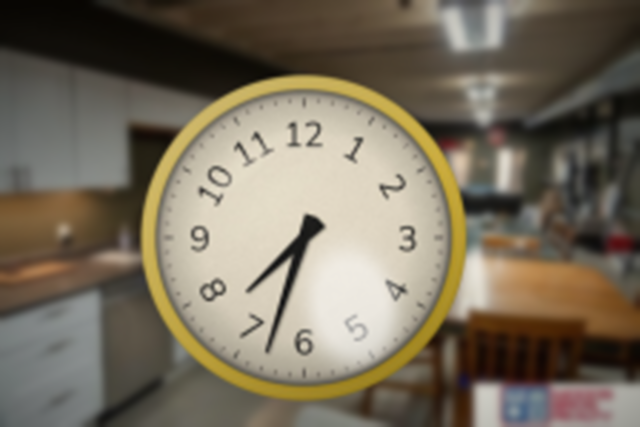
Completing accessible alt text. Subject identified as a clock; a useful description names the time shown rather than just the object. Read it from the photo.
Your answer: 7:33
